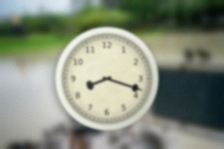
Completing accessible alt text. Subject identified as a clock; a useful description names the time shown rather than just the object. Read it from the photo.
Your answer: 8:18
